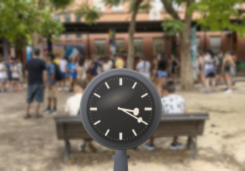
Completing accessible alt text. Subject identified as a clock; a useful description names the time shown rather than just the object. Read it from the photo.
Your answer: 3:20
